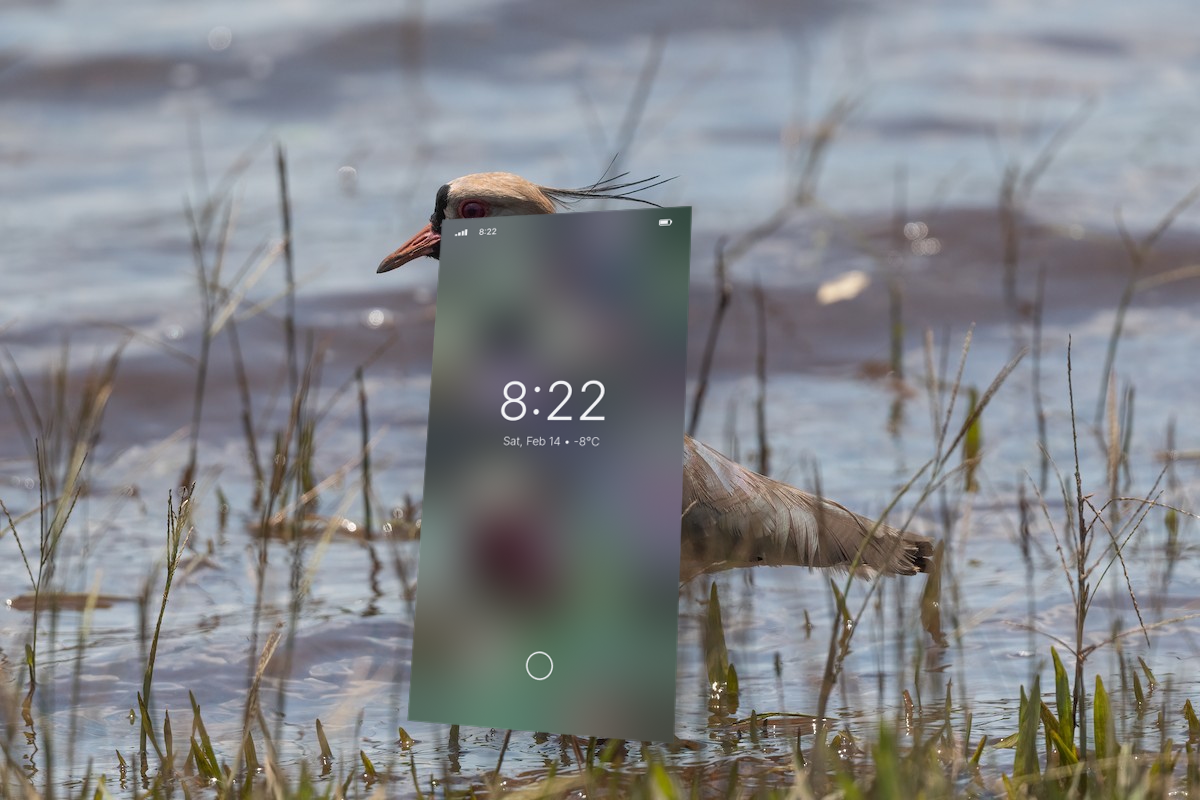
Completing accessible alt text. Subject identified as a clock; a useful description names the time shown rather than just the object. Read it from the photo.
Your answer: 8:22
